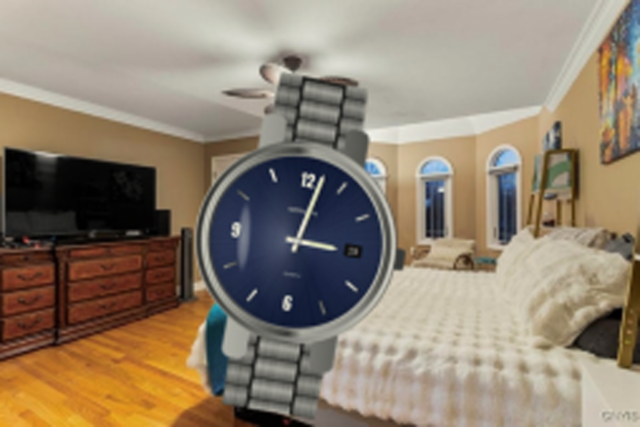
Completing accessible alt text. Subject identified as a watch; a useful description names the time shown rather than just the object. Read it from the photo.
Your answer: 3:02
